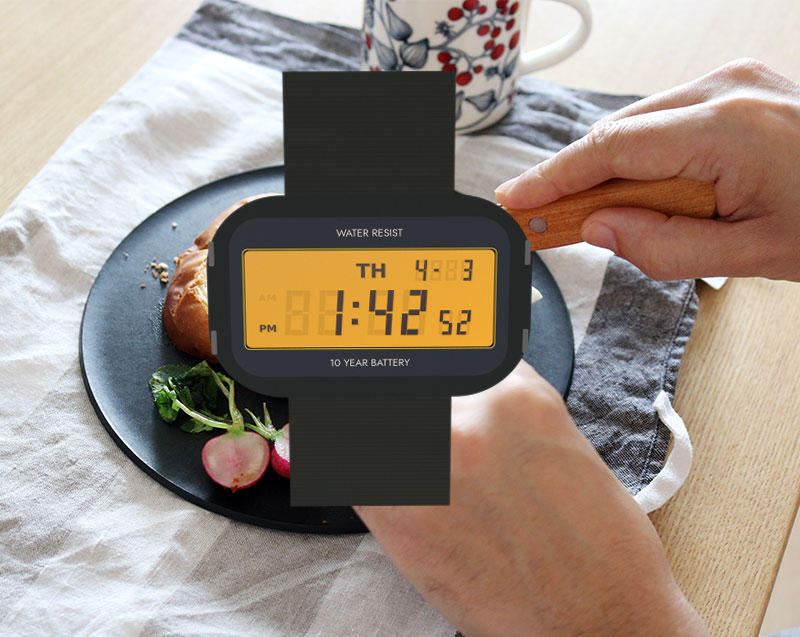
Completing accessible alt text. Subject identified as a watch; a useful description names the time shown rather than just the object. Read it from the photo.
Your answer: 1:42:52
